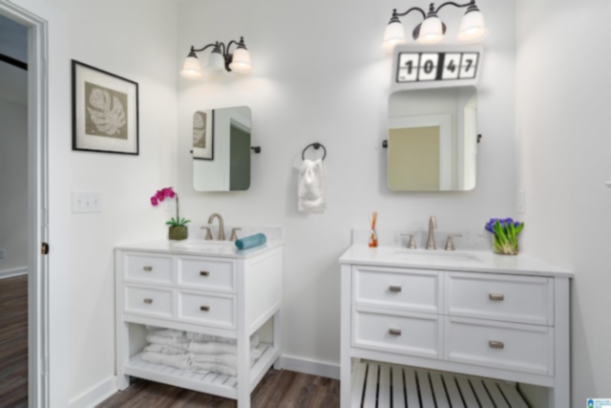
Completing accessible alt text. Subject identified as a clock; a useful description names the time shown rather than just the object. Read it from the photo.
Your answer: 10:47
